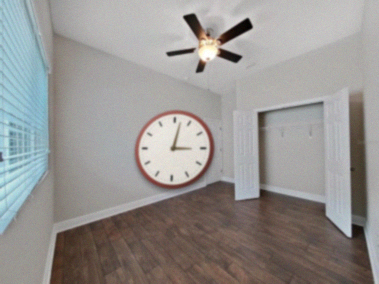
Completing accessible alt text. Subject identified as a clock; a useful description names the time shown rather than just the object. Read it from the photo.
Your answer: 3:02
